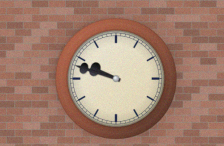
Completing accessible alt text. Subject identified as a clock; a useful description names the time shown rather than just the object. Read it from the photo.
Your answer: 9:48
